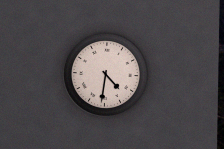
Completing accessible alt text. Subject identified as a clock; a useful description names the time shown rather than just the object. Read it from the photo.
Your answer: 4:31
